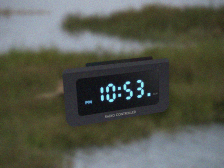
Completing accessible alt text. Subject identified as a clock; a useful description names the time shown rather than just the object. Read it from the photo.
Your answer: 10:53
